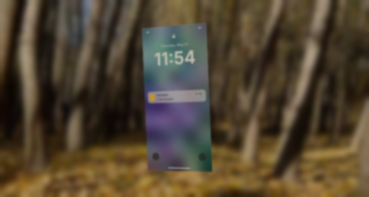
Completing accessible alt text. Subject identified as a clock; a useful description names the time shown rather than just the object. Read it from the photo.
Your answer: 11:54
